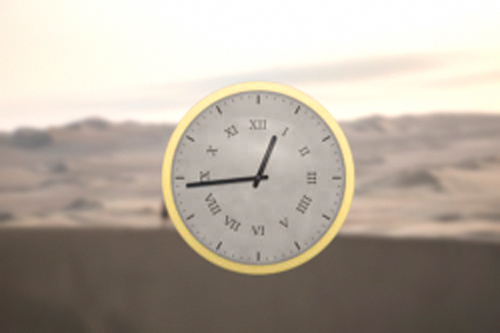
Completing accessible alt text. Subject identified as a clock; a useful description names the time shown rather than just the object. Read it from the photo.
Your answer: 12:44
